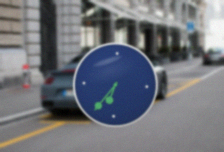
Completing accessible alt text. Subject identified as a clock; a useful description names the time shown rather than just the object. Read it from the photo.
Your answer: 6:36
